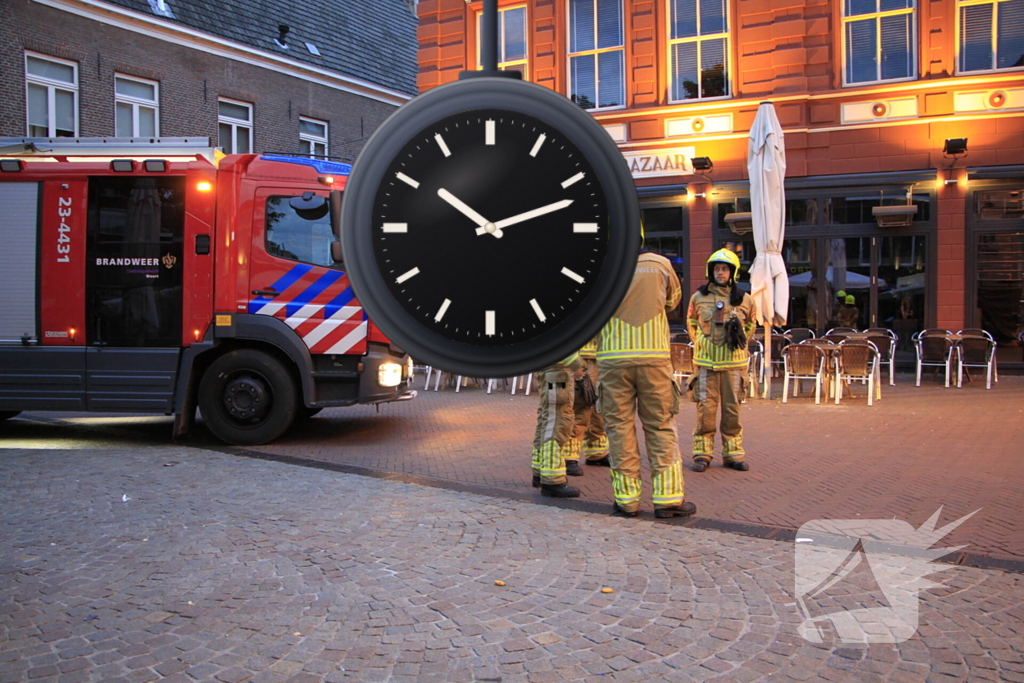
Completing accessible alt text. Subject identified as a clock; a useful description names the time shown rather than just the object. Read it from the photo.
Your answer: 10:12
